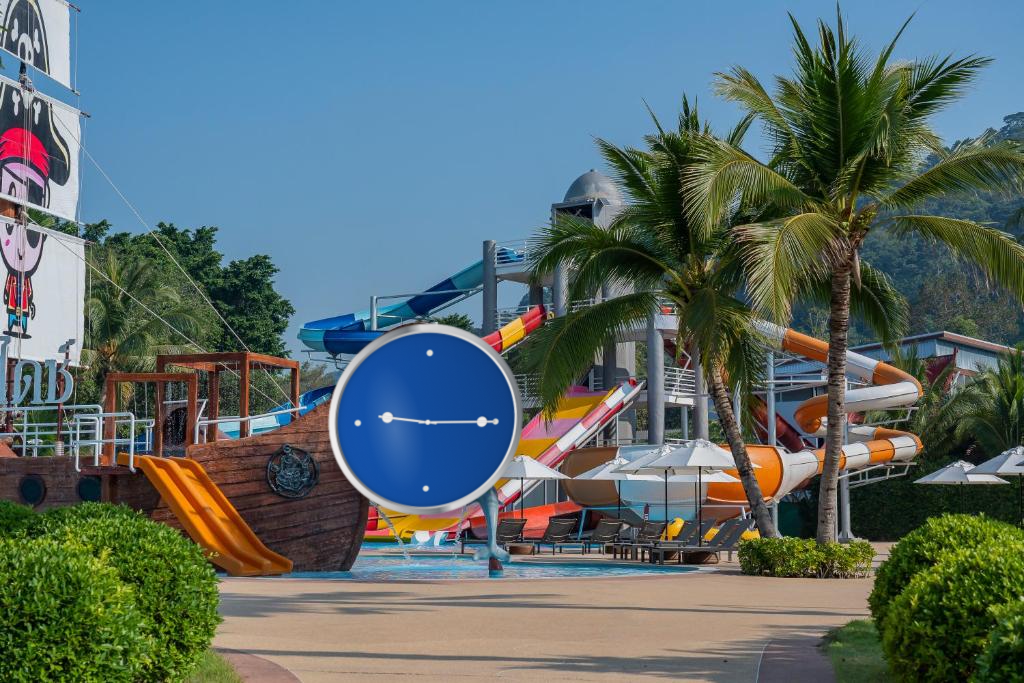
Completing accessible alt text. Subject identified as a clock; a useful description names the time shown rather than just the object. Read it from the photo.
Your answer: 9:15
